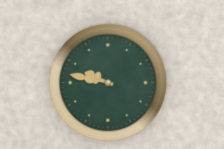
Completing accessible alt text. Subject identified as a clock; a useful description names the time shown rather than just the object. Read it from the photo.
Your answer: 9:47
